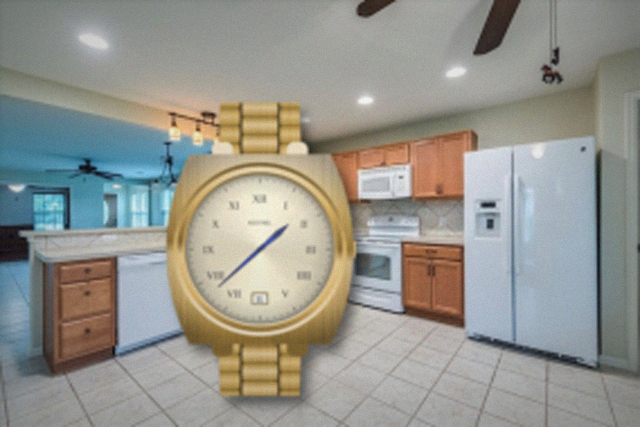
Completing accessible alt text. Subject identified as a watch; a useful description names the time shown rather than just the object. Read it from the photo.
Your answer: 1:38
